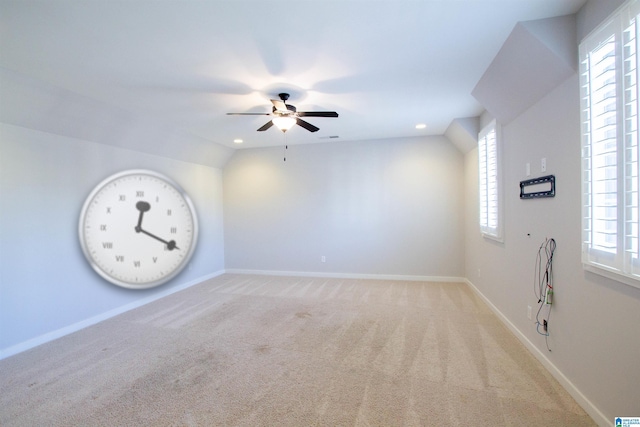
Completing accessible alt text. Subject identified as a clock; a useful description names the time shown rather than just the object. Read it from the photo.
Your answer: 12:19
